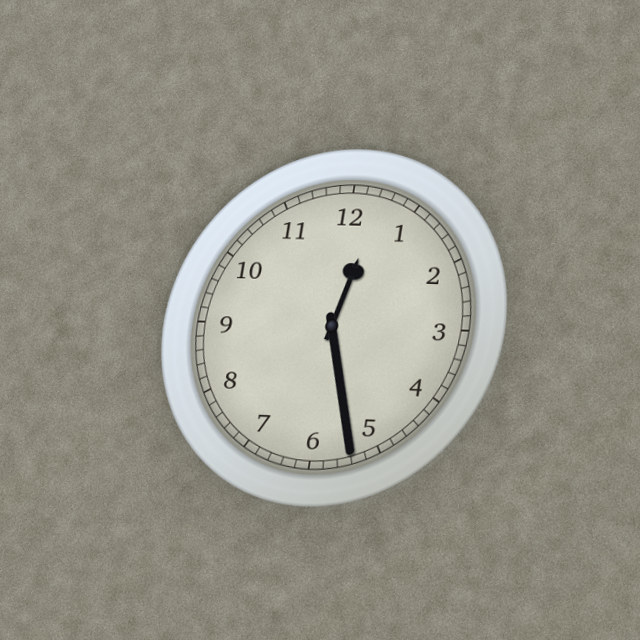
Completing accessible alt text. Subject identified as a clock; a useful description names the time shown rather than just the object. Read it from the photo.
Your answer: 12:27
